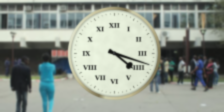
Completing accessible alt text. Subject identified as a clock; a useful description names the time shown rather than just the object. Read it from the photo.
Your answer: 4:18
